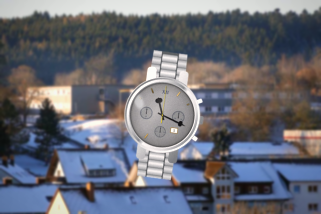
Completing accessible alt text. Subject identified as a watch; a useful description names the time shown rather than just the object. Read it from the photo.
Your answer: 11:18
